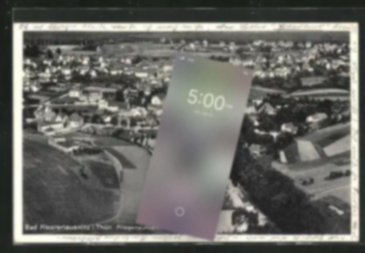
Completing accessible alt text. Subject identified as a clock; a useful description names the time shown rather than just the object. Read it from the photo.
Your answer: 5:00
